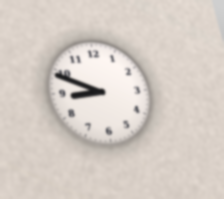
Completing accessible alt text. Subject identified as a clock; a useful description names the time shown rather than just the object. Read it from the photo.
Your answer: 8:49
